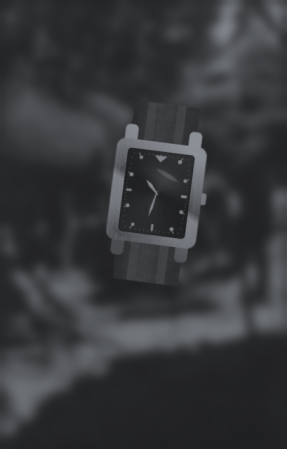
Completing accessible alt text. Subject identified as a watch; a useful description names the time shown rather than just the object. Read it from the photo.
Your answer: 10:32
